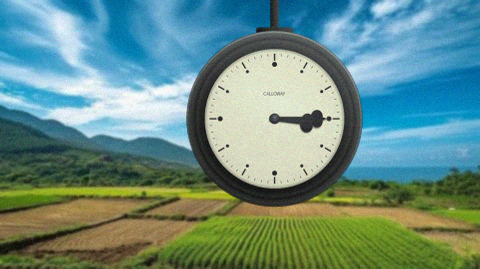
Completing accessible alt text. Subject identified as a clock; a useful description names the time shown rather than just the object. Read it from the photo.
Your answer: 3:15
